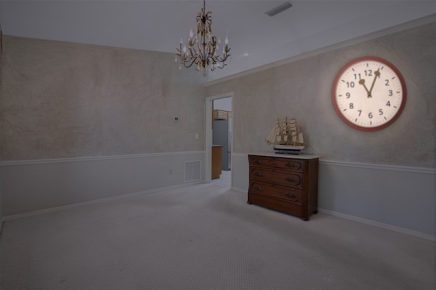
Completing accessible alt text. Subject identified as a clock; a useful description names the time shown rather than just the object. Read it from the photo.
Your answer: 11:04
